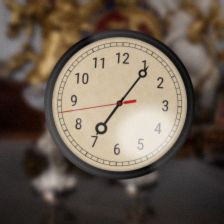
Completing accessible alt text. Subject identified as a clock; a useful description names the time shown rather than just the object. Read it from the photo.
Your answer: 7:05:43
